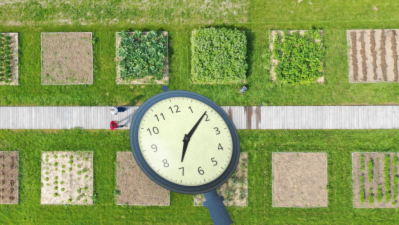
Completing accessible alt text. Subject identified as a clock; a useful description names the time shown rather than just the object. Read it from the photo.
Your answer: 7:09
